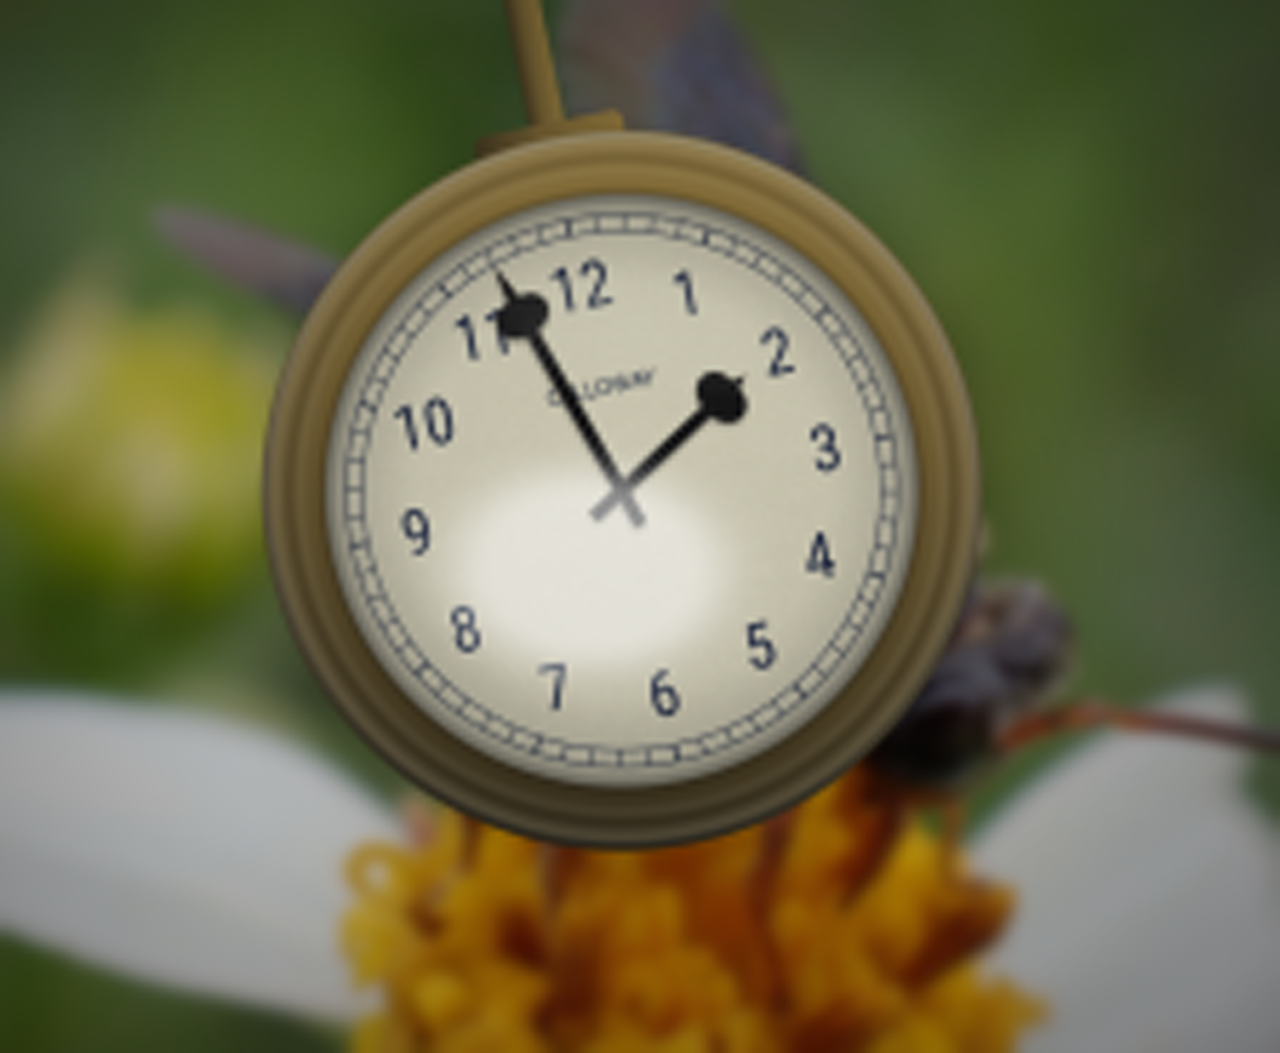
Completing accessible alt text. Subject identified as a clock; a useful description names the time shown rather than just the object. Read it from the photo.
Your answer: 1:57
